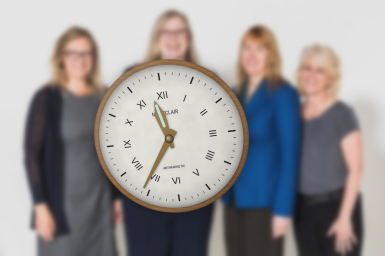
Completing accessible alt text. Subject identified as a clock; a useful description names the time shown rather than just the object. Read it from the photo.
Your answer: 11:36
